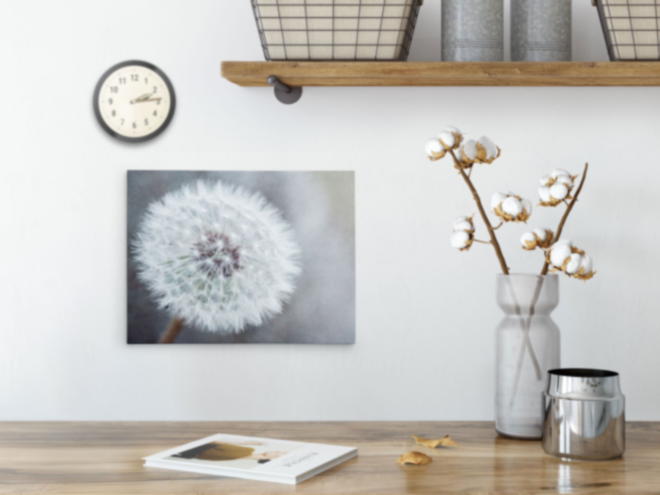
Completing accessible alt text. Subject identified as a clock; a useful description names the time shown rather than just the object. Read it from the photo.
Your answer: 2:14
